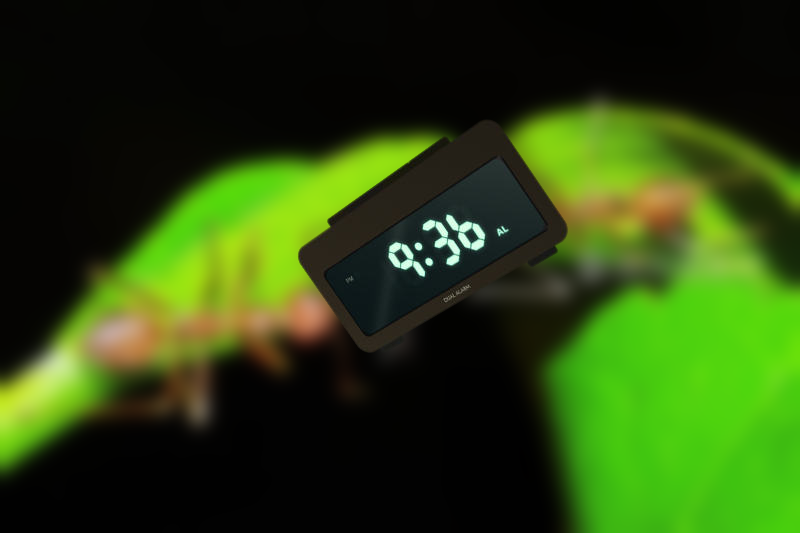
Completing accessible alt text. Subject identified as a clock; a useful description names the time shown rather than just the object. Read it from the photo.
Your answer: 9:36
